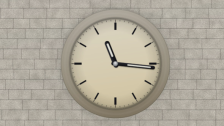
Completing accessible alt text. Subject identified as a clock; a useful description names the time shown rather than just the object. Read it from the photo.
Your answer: 11:16
